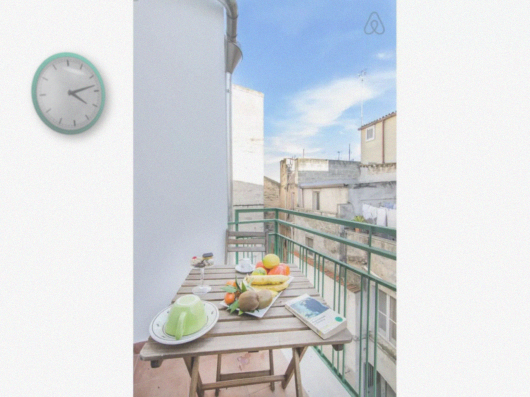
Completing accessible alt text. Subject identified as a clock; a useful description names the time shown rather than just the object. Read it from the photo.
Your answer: 4:13
